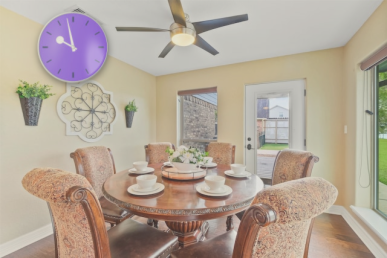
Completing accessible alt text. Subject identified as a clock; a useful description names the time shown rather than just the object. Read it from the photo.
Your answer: 9:58
